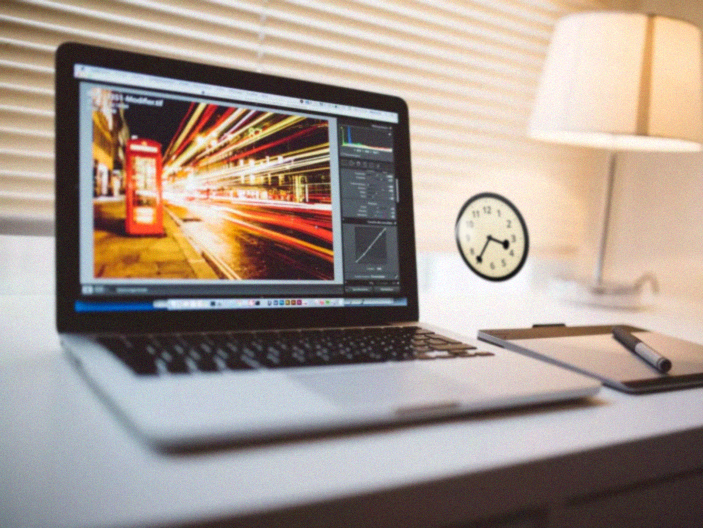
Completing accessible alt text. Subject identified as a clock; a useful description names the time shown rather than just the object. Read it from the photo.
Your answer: 3:36
